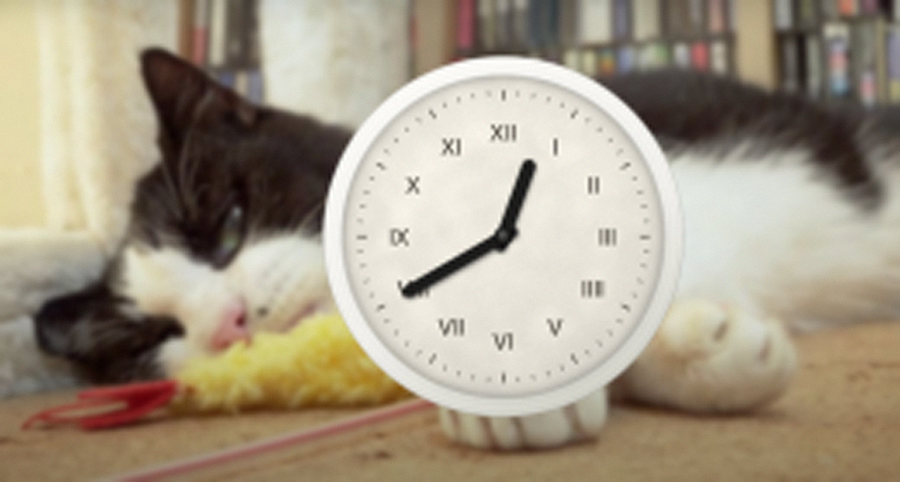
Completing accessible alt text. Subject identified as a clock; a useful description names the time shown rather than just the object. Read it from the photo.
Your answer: 12:40
